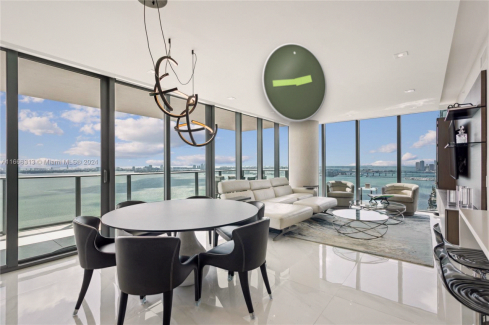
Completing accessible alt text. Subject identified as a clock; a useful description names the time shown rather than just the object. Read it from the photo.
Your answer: 2:45
